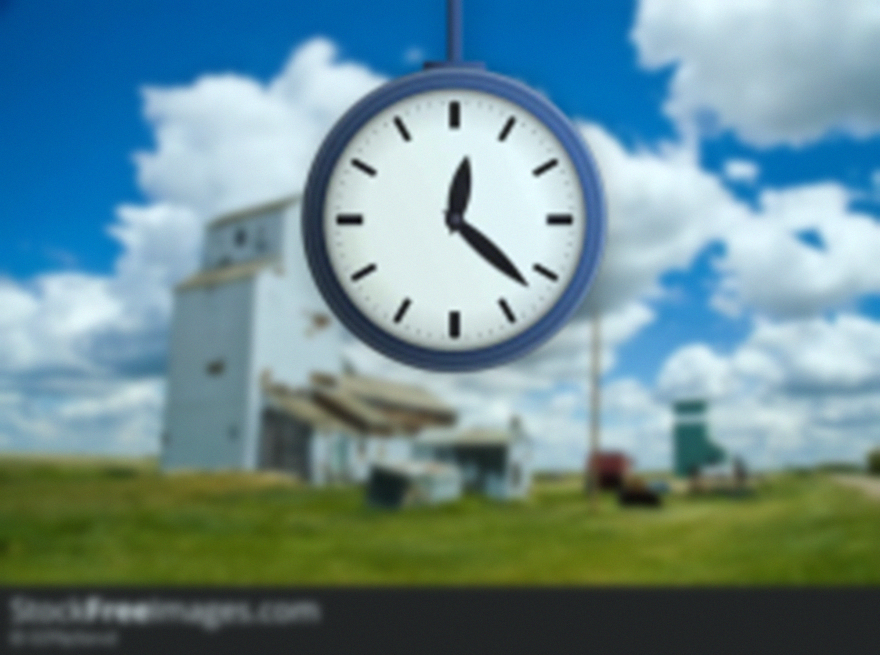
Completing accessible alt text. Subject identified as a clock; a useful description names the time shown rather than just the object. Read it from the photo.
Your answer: 12:22
